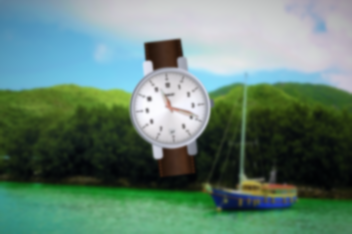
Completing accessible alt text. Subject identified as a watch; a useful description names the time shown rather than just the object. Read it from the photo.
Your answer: 11:19
